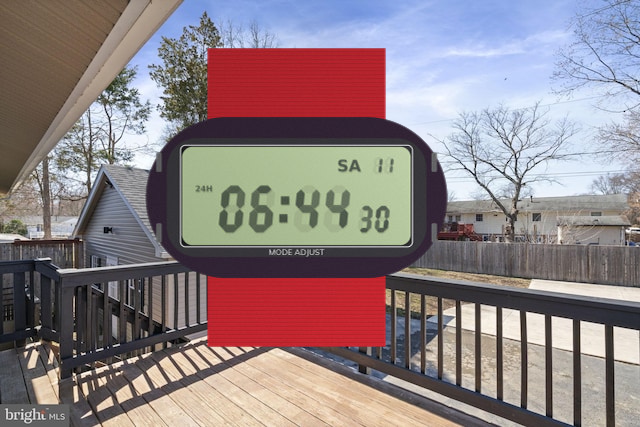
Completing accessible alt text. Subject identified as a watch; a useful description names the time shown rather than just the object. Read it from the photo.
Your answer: 6:44:30
